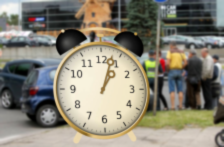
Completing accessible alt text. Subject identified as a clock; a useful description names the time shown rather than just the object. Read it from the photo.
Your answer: 1:03
